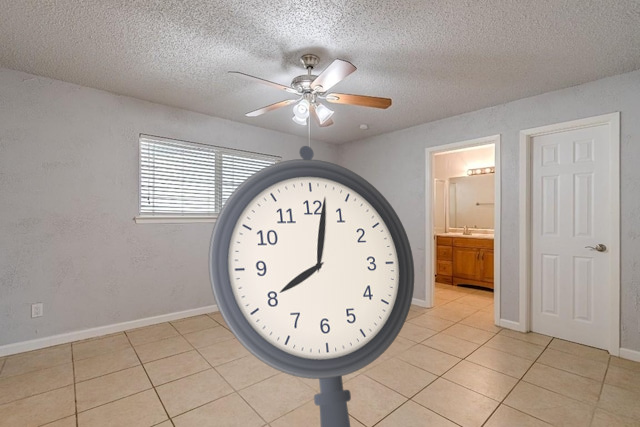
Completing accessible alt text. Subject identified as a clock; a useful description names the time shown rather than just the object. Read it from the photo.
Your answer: 8:02
